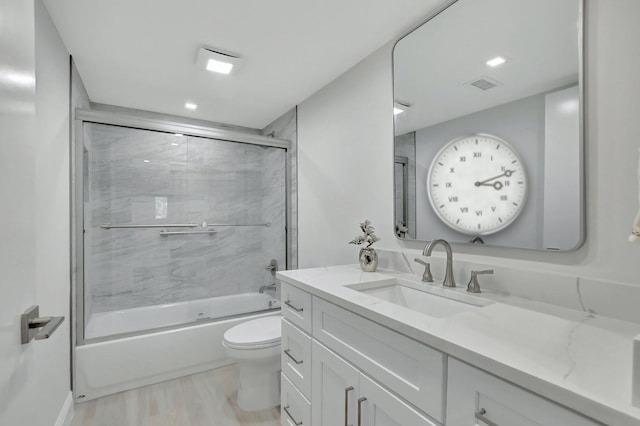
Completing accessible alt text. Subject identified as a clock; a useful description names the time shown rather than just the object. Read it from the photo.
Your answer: 3:12
